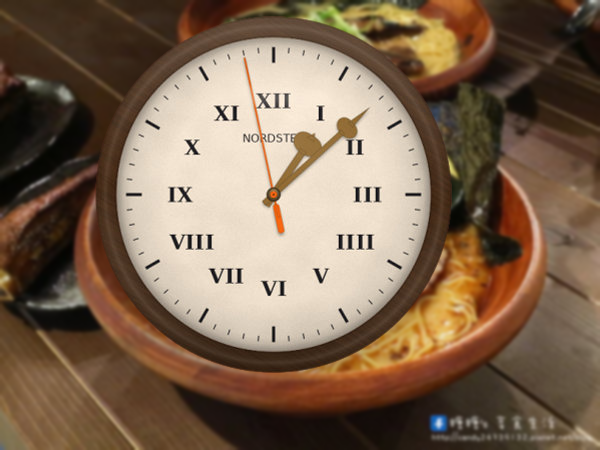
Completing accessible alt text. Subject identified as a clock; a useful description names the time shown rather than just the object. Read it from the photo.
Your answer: 1:07:58
